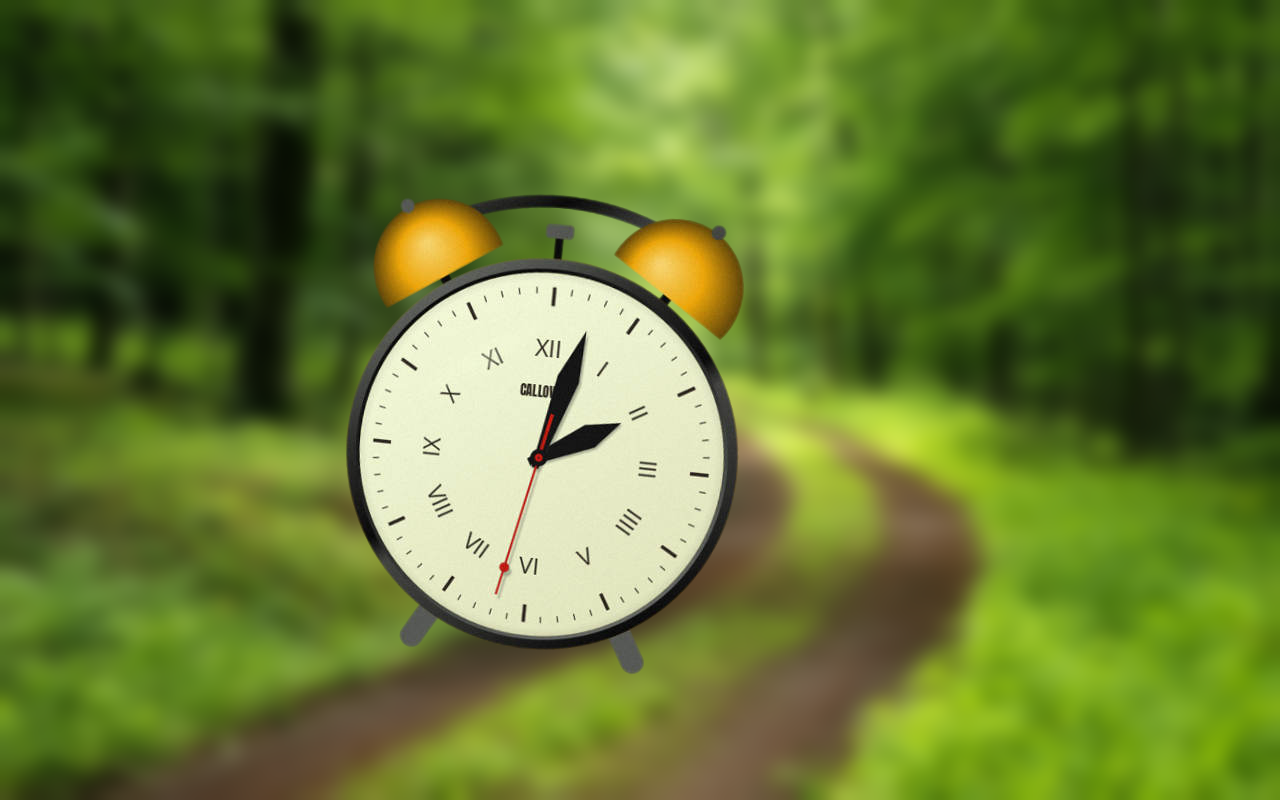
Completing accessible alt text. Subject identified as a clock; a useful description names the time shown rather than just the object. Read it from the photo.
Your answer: 2:02:32
